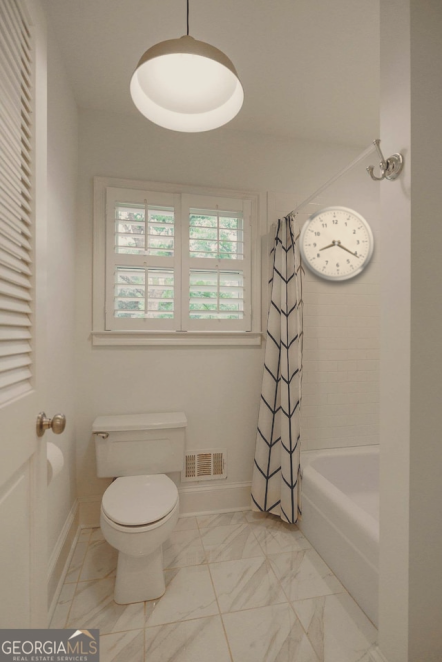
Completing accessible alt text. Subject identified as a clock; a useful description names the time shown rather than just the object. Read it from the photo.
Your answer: 8:21
